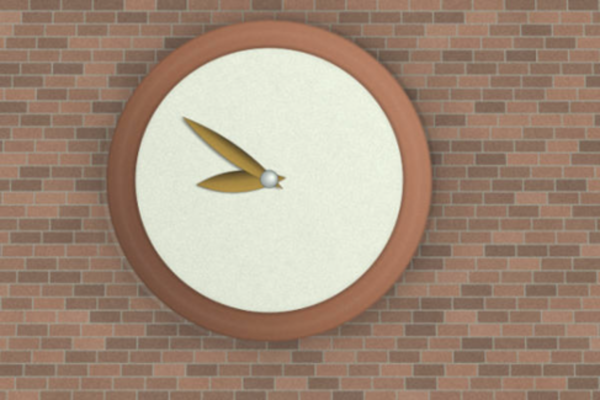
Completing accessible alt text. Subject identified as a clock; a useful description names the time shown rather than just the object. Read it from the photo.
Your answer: 8:51
